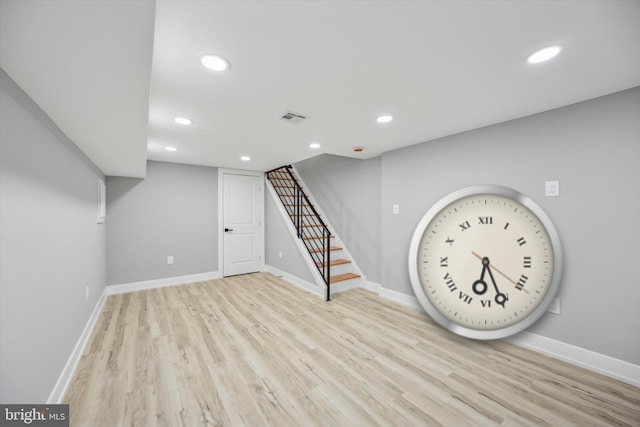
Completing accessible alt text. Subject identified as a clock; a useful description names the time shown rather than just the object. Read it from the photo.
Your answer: 6:26:21
